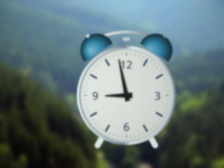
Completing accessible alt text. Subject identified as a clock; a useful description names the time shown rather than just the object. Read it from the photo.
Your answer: 8:58
